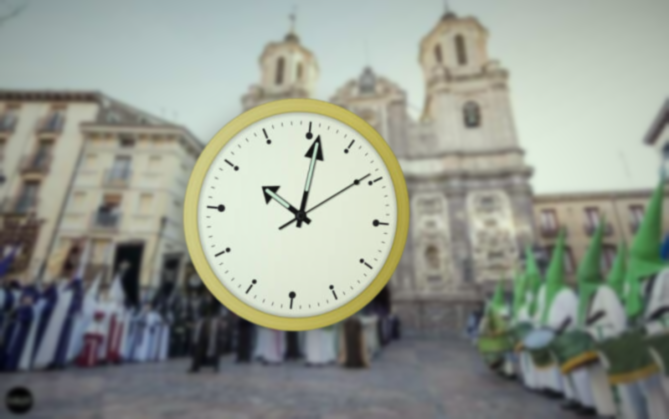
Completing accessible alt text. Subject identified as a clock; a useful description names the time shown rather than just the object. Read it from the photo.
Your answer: 10:01:09
